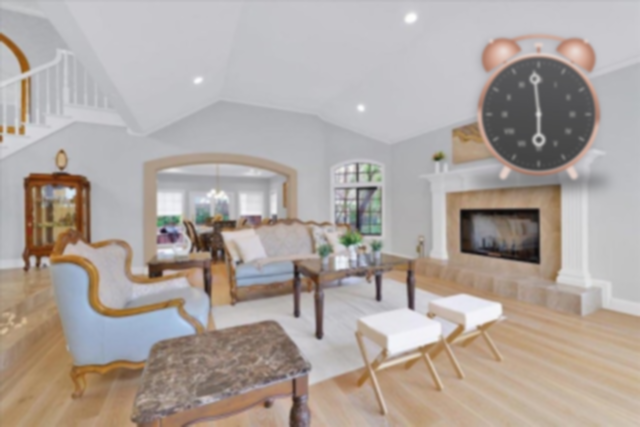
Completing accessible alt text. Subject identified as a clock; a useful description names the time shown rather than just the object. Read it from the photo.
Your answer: 5:59
